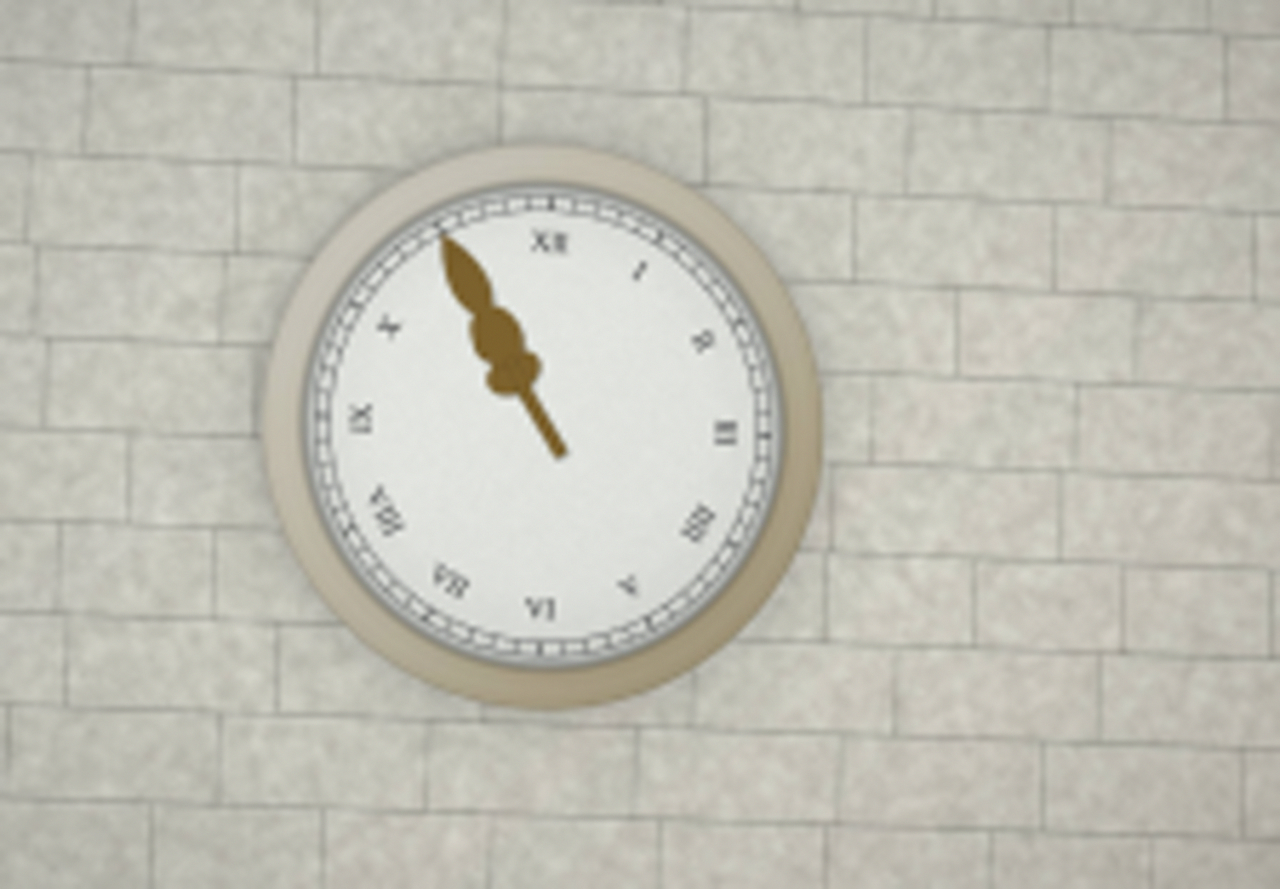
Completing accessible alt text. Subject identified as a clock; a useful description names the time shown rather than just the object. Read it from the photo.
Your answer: 10:55
